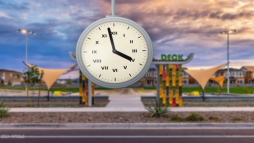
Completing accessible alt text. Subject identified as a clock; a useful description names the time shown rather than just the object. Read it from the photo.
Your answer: 3:58
